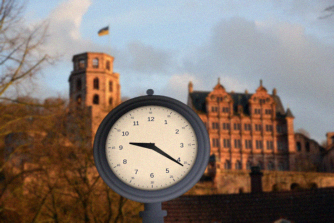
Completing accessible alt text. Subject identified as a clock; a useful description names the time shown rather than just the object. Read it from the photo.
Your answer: 9:21
